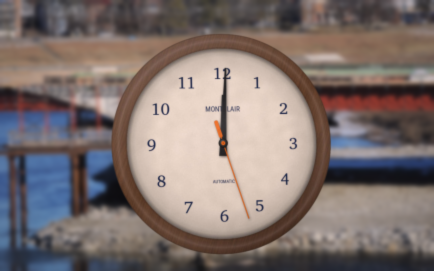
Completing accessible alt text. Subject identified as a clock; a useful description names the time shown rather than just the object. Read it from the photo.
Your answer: 12:00:27
